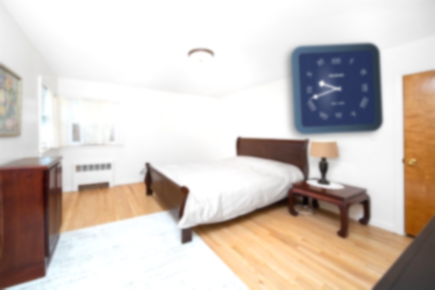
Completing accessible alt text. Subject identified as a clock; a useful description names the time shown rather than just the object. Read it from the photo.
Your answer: 9:42
